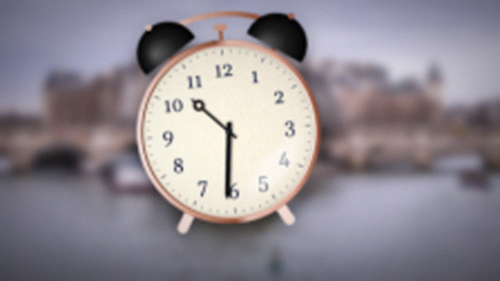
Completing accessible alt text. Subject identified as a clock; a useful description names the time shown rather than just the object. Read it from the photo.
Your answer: 10:31
